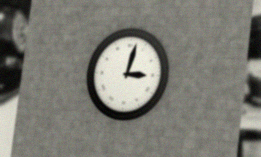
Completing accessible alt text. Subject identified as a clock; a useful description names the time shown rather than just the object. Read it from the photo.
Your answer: 3:02
